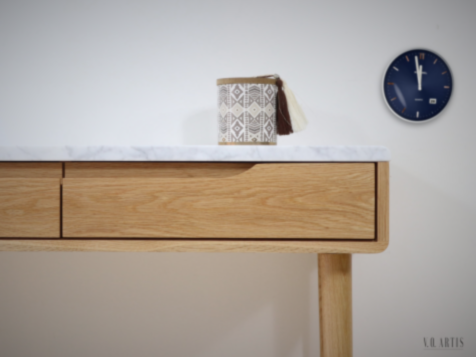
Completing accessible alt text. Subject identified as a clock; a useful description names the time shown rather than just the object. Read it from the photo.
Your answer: 11:58
